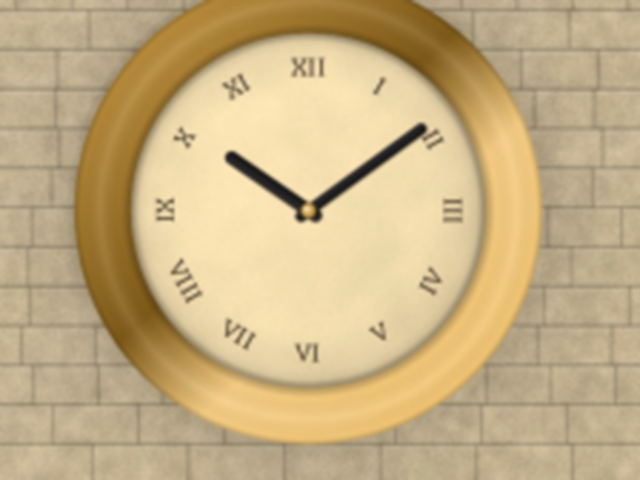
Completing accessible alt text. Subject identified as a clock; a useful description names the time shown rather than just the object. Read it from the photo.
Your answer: 10:09
